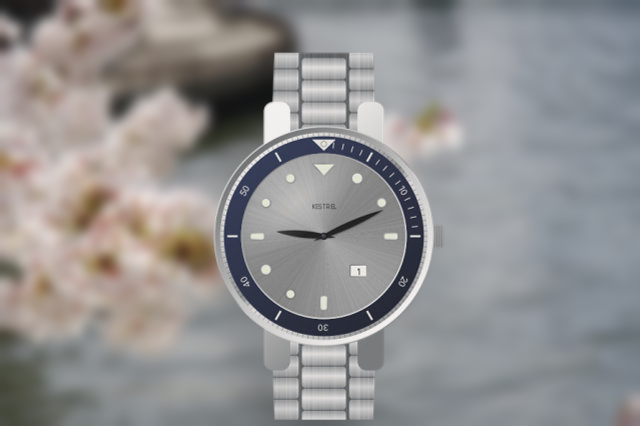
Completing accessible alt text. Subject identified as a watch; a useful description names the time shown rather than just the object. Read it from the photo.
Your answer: 9:11
